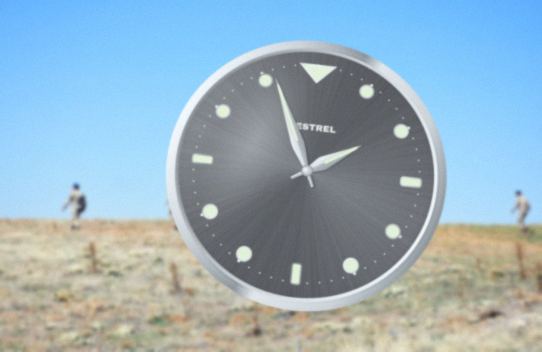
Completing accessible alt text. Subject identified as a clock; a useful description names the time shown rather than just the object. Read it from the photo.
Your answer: 1:56
